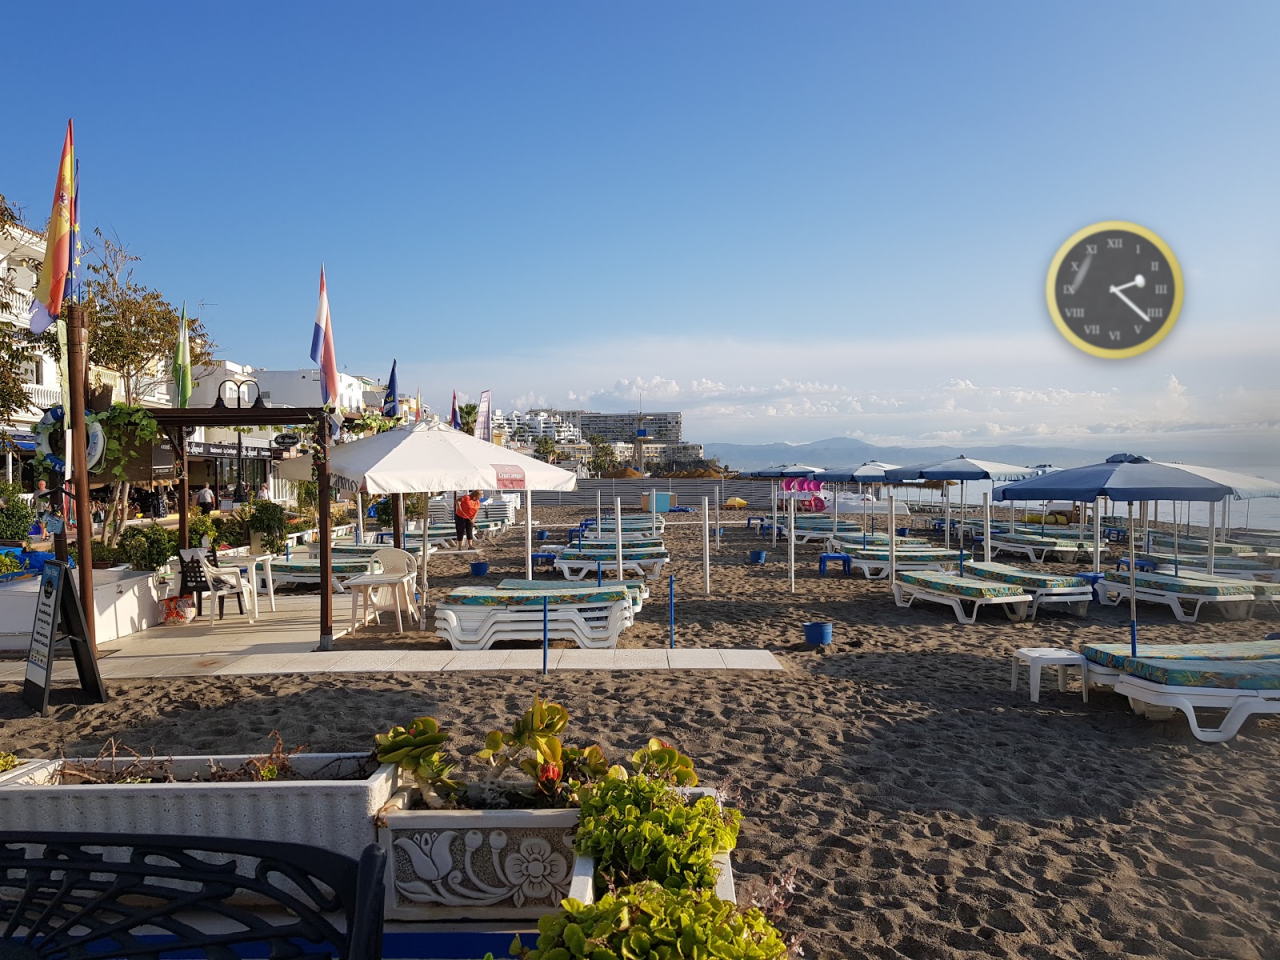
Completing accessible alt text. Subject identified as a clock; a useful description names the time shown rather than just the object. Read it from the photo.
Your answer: 2:22
